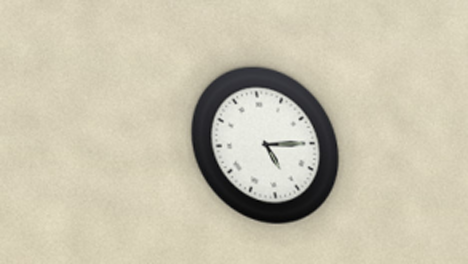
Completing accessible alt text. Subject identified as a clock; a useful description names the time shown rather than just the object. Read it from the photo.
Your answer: 5:15
